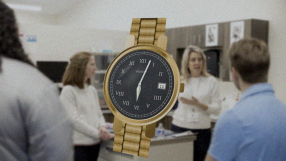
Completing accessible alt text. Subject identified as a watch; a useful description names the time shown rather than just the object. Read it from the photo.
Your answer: 6:03
